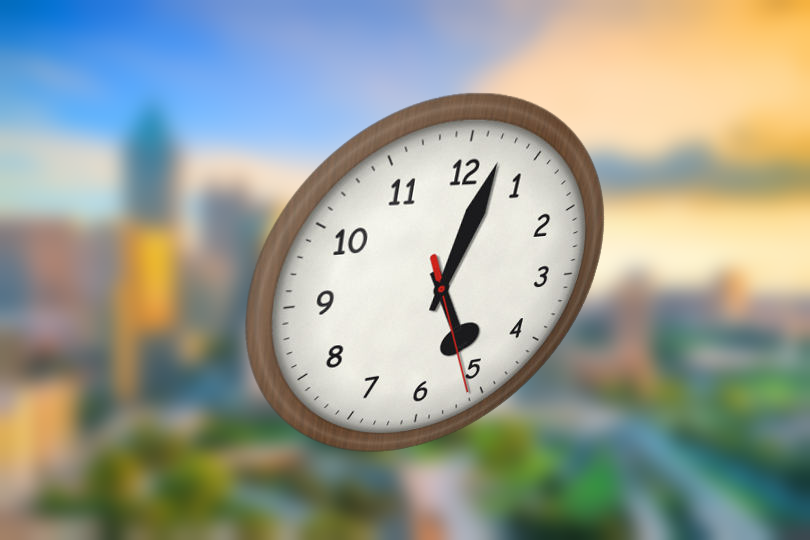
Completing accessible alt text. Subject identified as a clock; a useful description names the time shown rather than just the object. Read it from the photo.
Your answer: 5:02:26
